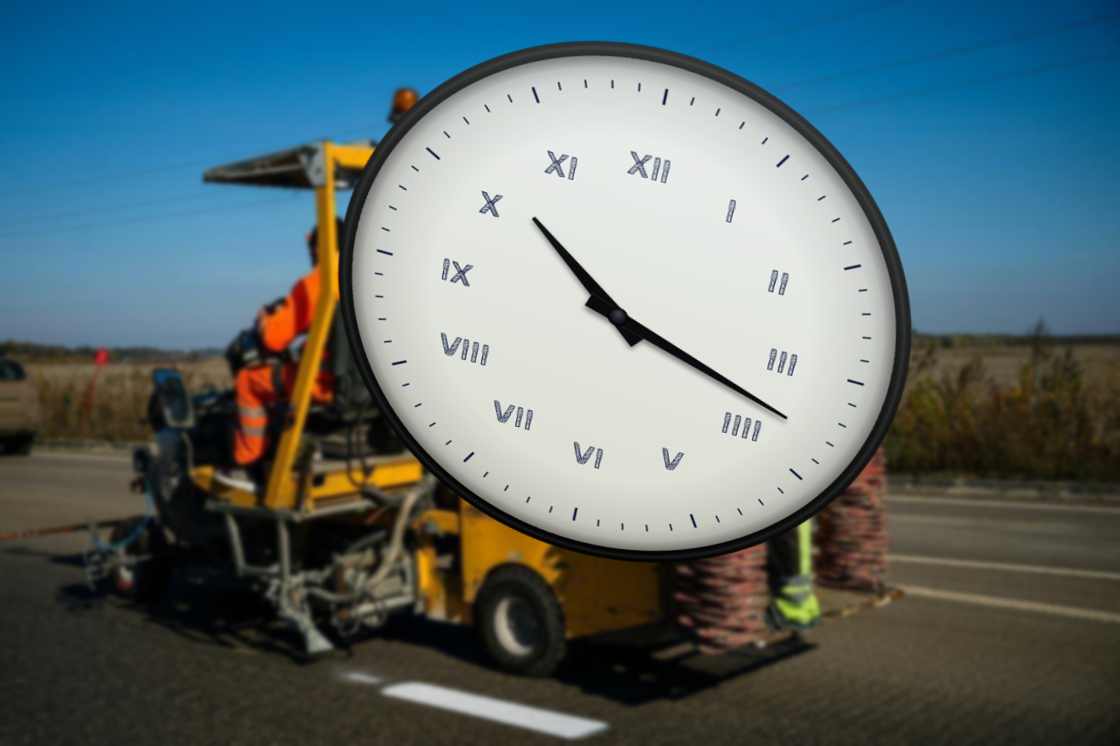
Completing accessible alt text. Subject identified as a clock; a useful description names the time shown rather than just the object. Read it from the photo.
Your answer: 10:18
